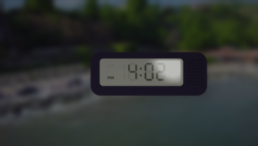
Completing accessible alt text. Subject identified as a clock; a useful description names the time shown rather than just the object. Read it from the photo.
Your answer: 4:02
